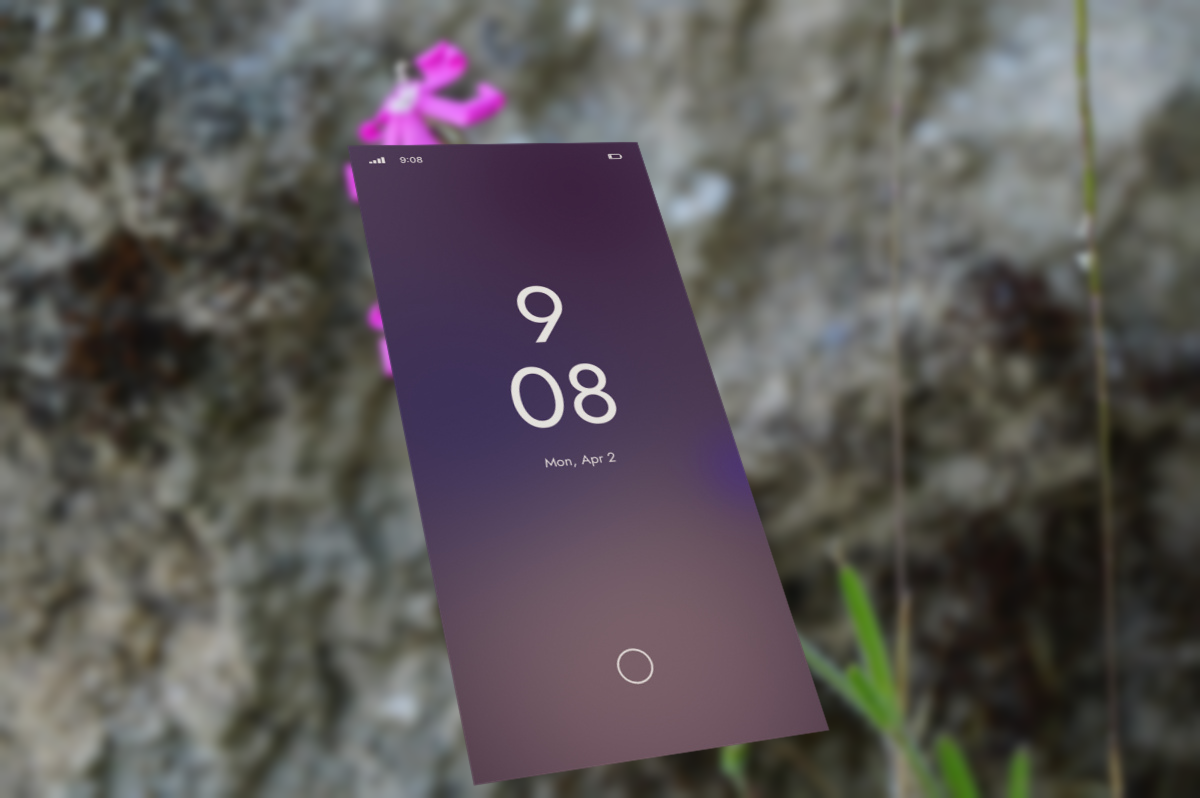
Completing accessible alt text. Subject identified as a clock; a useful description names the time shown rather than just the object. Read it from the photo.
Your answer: 9:08
